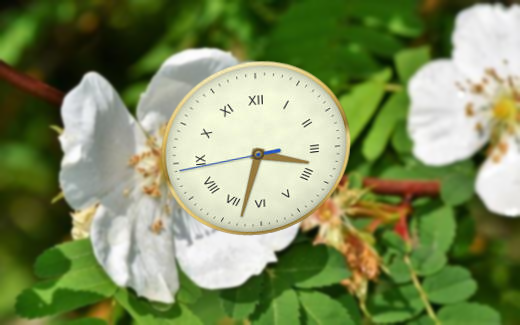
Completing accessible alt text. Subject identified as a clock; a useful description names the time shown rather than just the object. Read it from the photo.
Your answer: 3:32:44
